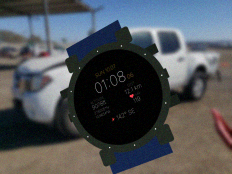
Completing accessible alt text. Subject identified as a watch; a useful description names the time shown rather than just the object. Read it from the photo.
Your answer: 1:08
